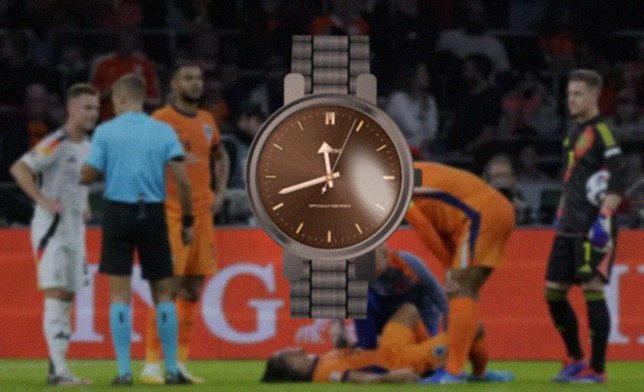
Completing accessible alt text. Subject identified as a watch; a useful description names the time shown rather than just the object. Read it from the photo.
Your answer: 11:42:04
